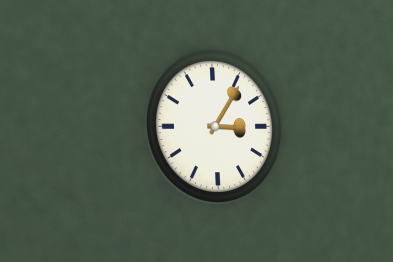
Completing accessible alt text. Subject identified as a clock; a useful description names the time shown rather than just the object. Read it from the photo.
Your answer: 3:06
